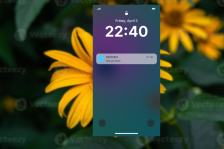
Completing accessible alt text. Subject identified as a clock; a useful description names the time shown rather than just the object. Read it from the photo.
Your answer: 22:40
